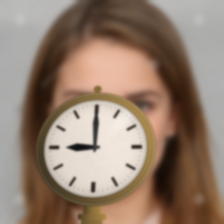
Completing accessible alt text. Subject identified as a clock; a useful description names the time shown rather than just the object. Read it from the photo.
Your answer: 9:00
